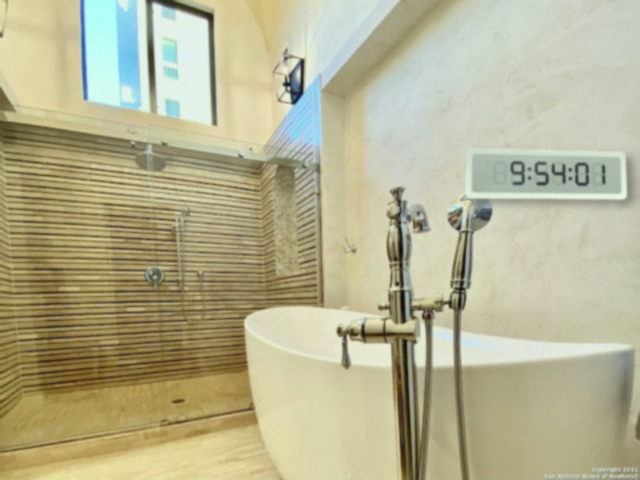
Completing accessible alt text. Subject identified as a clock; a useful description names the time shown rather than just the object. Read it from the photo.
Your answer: 9:54:01
